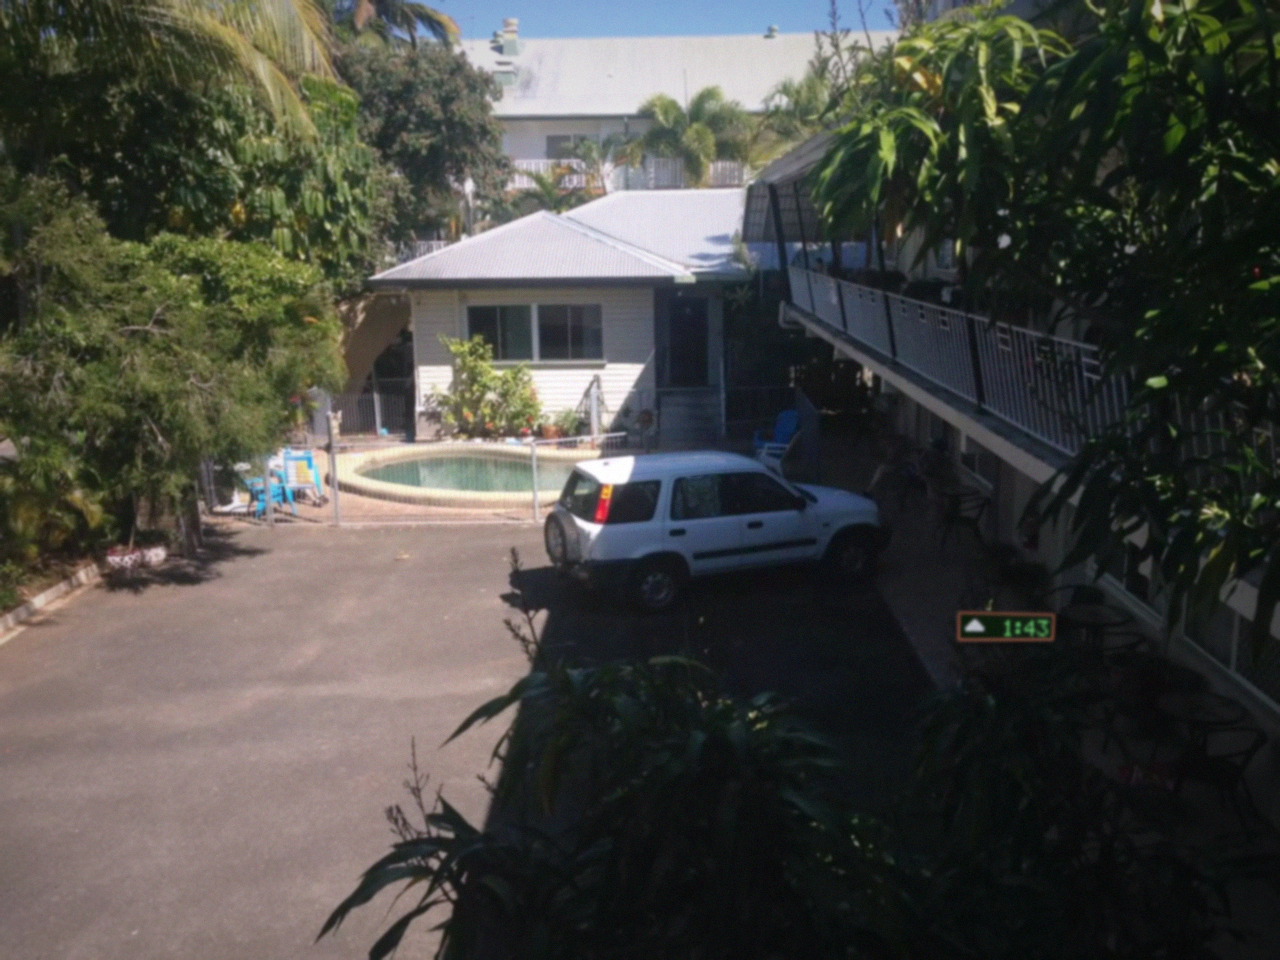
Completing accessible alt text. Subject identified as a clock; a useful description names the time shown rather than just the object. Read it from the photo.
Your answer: 1:43
